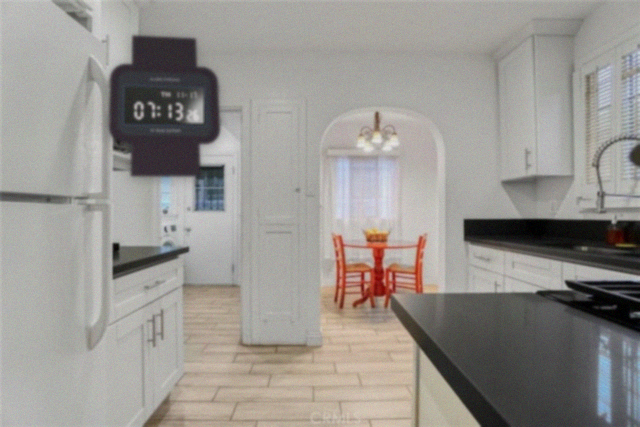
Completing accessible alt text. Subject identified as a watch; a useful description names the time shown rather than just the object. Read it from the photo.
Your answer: 7:13
